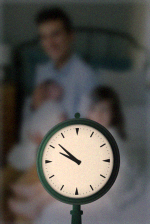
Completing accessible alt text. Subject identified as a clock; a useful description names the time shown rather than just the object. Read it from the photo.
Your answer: 9:52
